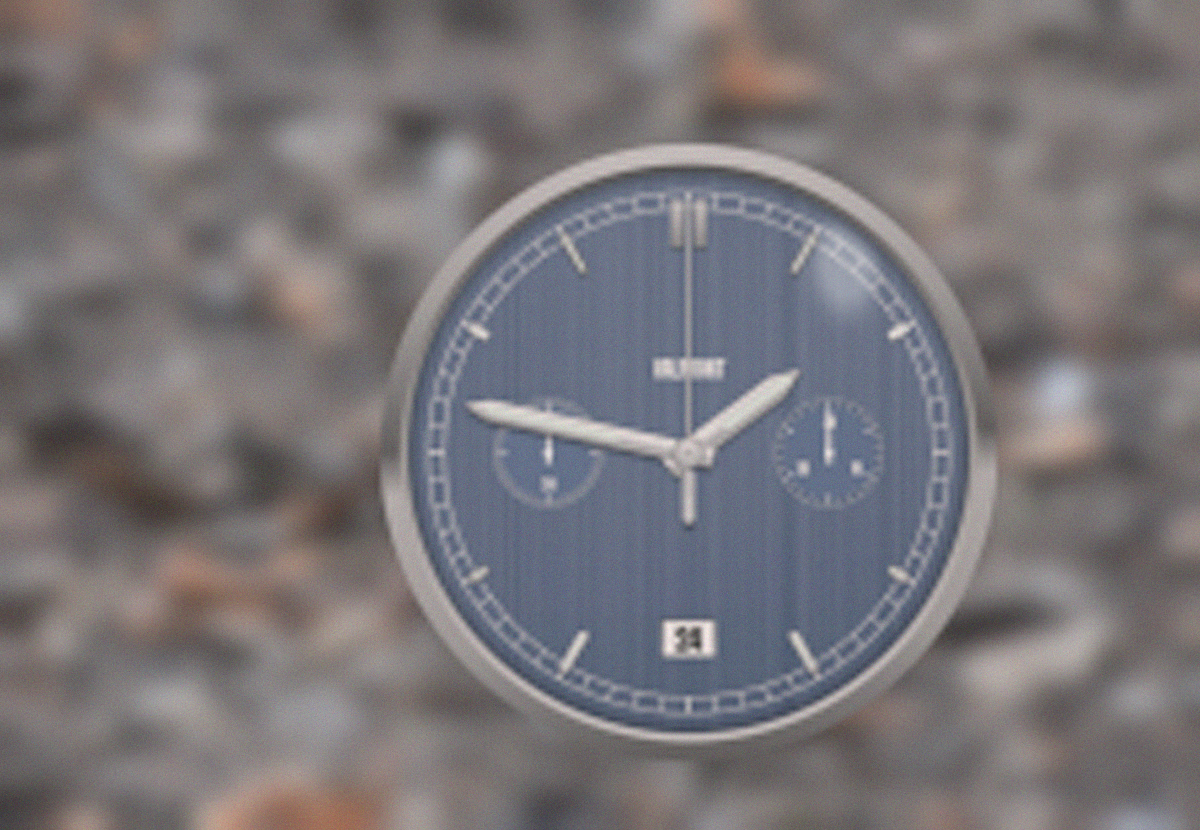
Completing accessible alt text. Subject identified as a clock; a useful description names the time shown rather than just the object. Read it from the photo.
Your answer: 1:47
